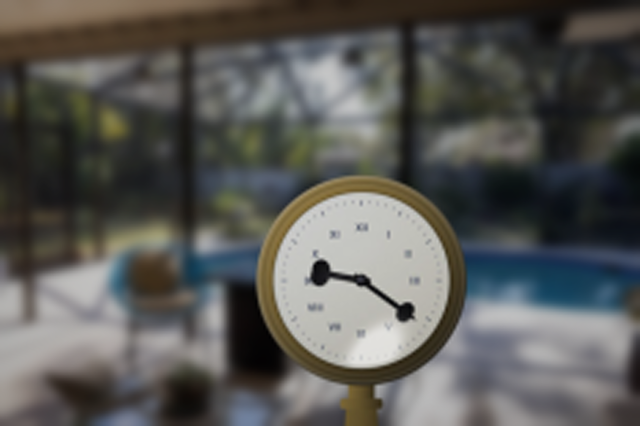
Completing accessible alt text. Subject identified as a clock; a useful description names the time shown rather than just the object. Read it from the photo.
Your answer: 9:21
